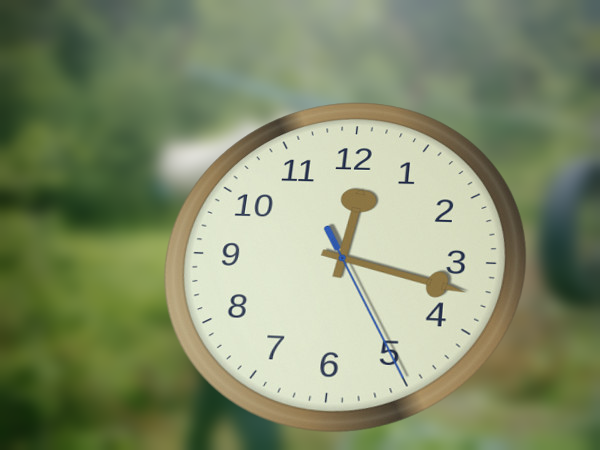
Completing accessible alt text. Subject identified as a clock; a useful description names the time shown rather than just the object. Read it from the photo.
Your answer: 12:17:25
